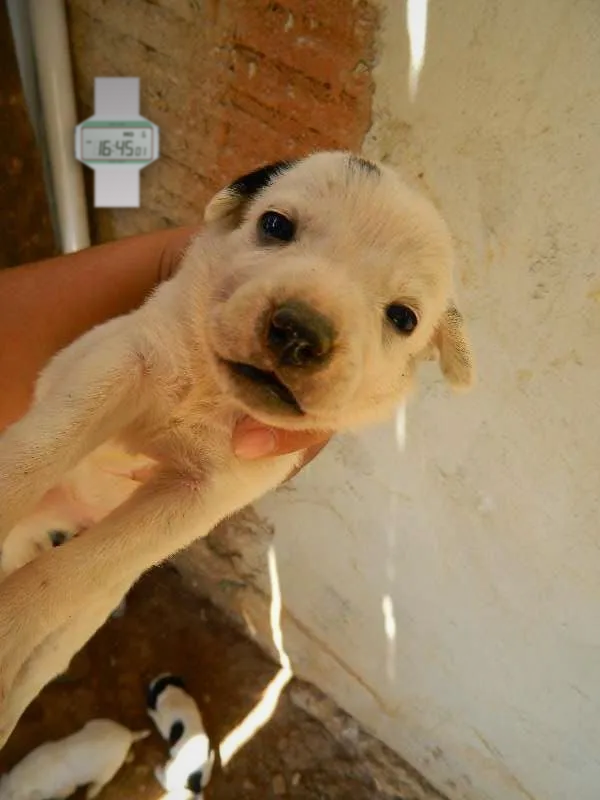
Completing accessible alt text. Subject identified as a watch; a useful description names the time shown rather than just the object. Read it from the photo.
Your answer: 16:45
